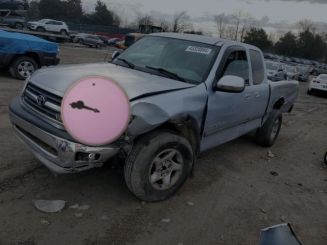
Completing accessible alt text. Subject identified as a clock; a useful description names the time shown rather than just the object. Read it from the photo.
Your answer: 9:48
